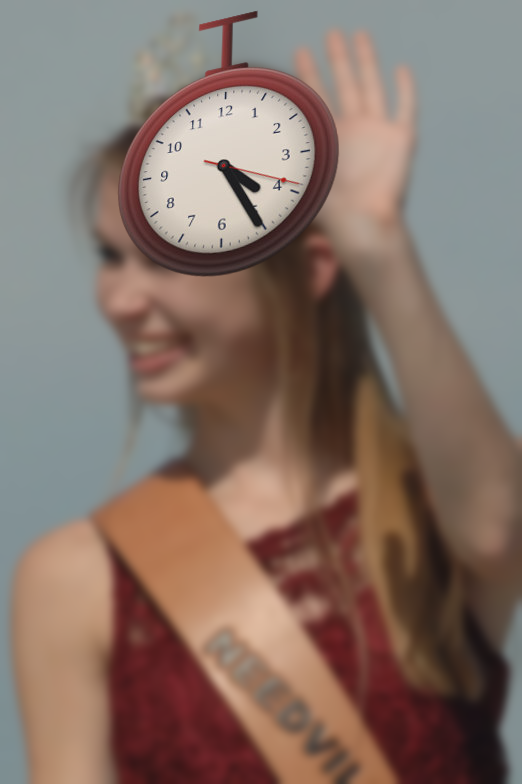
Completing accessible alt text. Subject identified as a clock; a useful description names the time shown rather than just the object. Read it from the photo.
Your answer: 4:25:19
